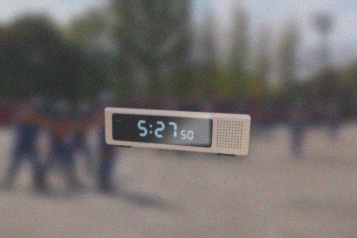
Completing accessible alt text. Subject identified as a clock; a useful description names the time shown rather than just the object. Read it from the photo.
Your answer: 5:27:50
